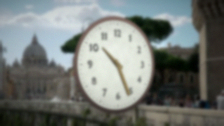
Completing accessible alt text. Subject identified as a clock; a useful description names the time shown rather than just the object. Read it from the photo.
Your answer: 10:26
